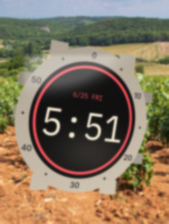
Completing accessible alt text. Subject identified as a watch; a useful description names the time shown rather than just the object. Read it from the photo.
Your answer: 5:51
